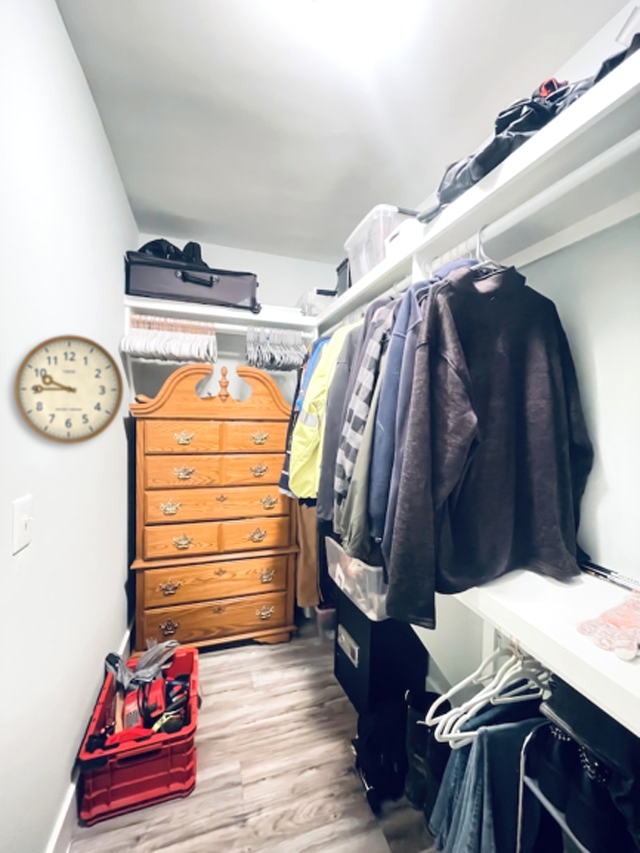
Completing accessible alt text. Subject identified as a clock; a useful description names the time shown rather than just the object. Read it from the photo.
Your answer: 9:45
